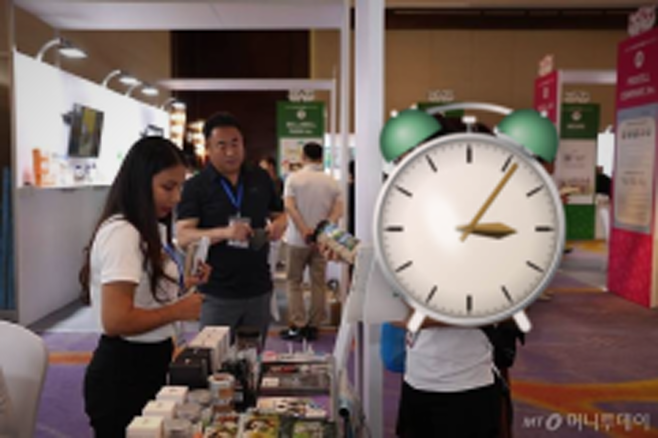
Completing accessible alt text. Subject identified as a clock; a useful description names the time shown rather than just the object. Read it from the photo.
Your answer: 3:06
